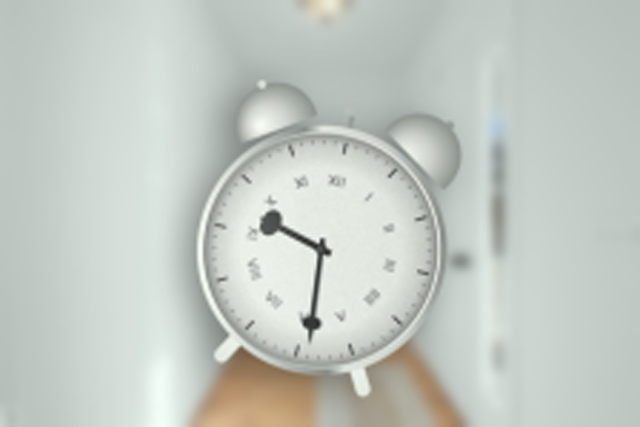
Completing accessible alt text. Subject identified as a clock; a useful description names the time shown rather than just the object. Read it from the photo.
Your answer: 9:29
